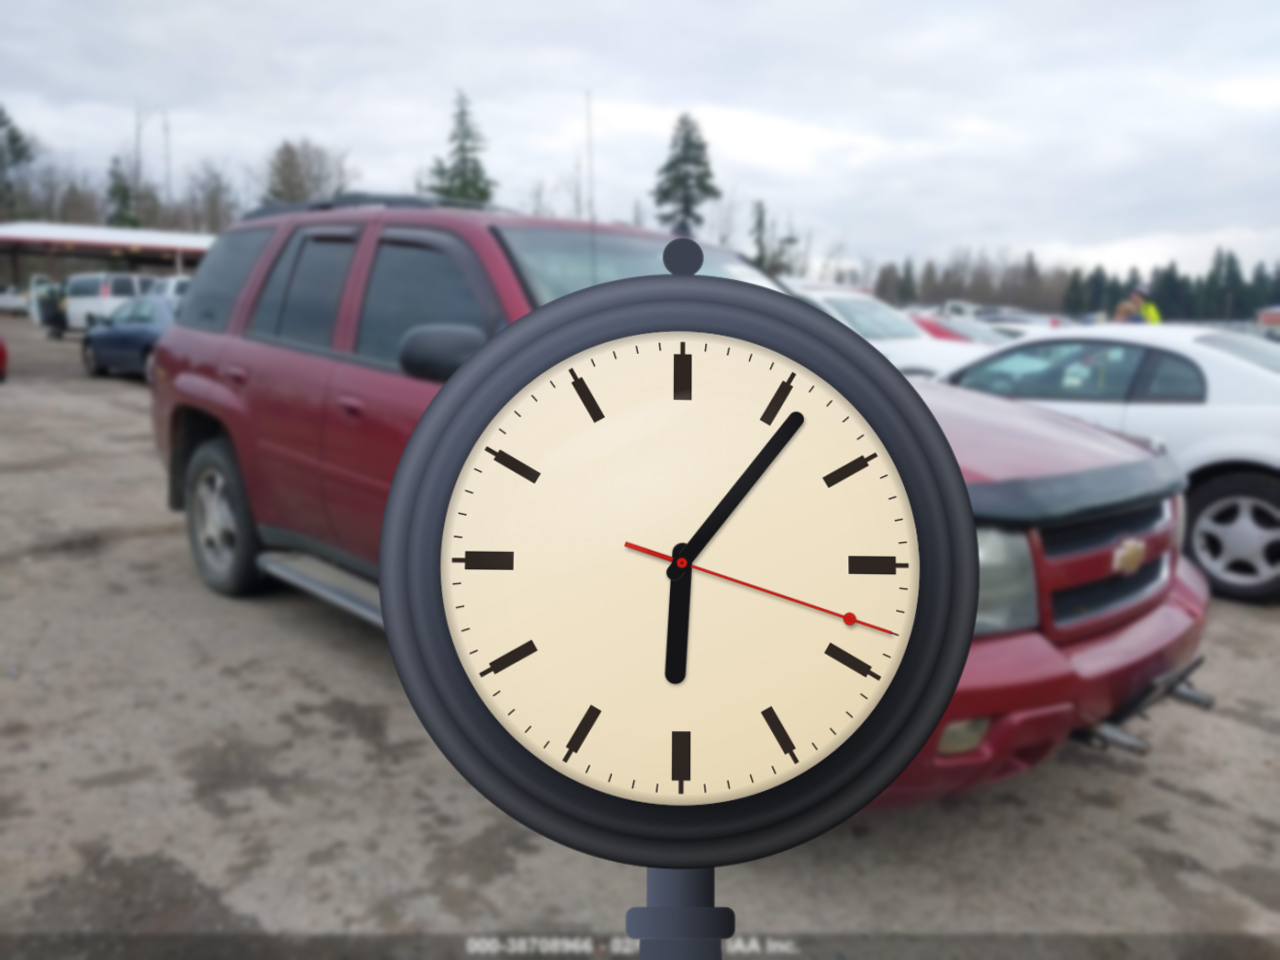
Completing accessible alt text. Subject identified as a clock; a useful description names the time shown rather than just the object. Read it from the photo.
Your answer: 6:06:18
